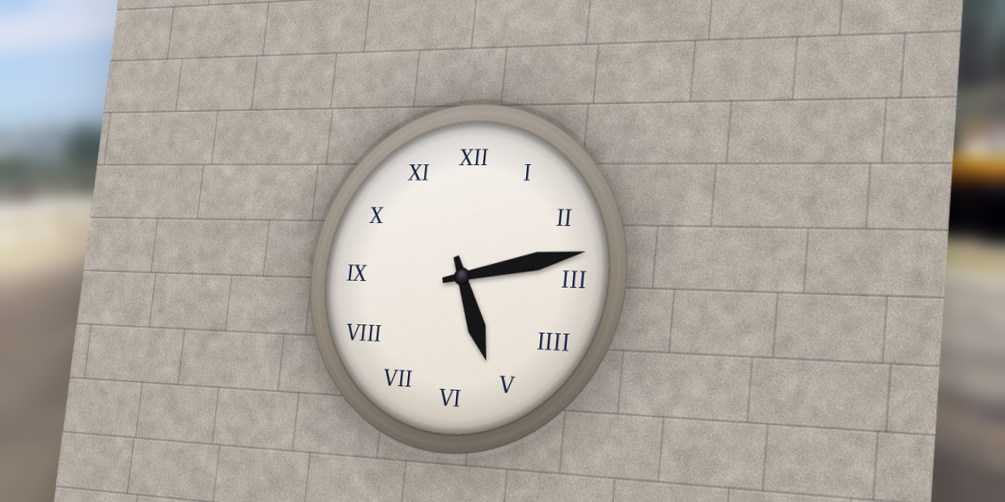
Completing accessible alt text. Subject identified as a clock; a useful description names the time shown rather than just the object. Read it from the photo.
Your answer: 5:13
